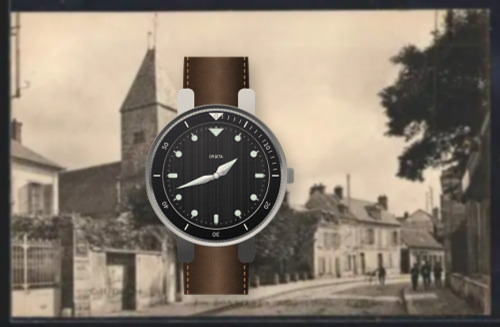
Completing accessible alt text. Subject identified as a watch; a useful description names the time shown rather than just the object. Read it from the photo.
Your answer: 1:42
